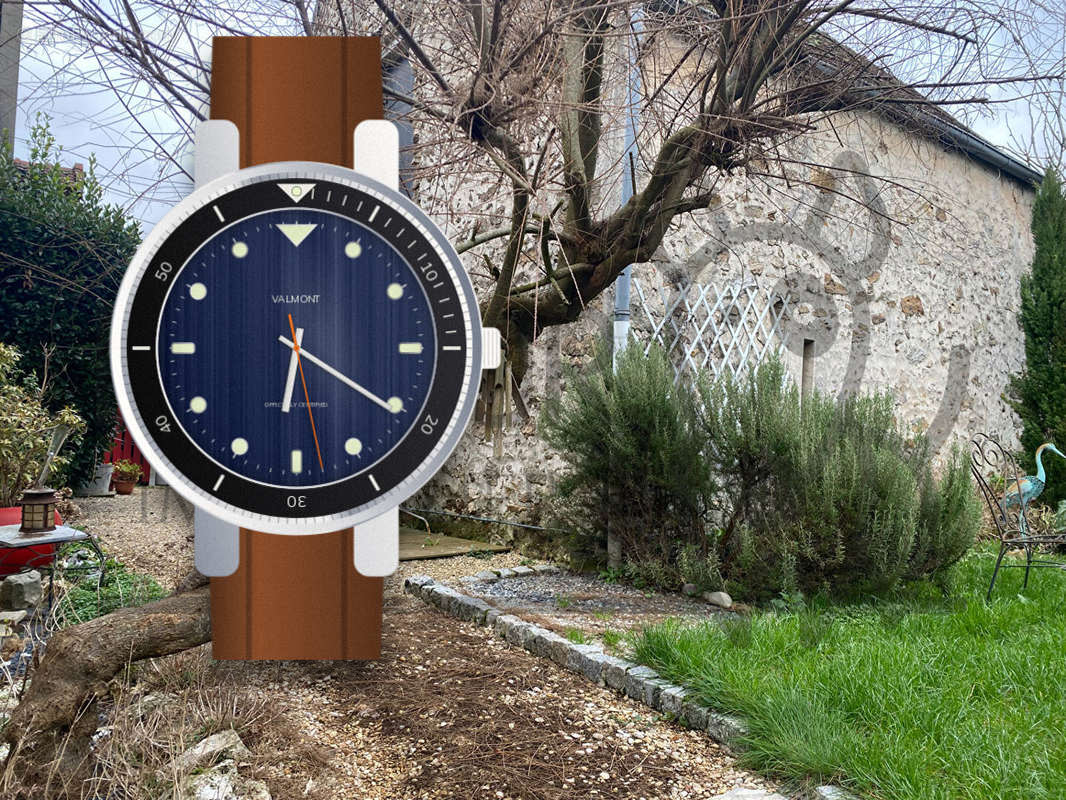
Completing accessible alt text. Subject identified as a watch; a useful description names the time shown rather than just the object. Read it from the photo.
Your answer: 6:20:28
